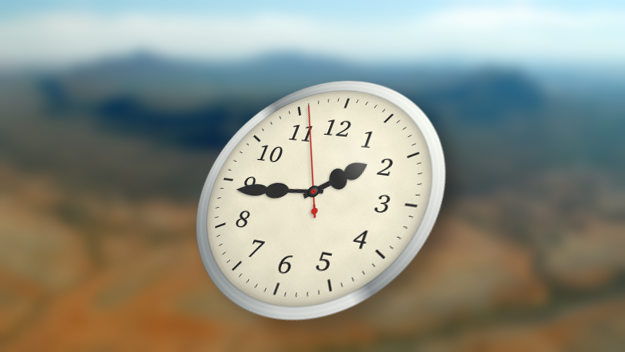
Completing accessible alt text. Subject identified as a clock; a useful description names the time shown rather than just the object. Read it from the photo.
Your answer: 1:43:56
